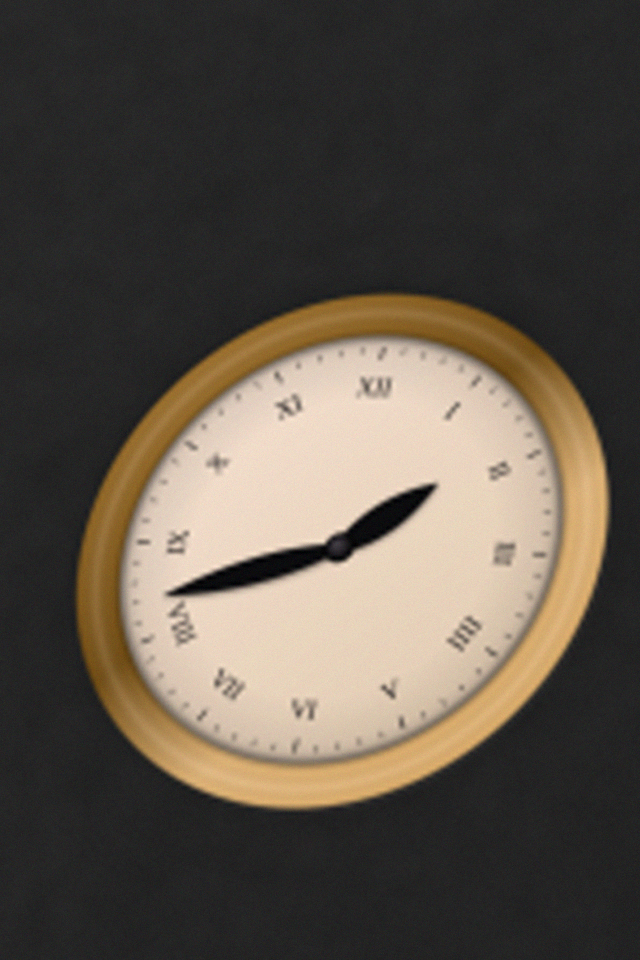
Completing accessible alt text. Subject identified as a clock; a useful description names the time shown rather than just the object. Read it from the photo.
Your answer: 1:42
